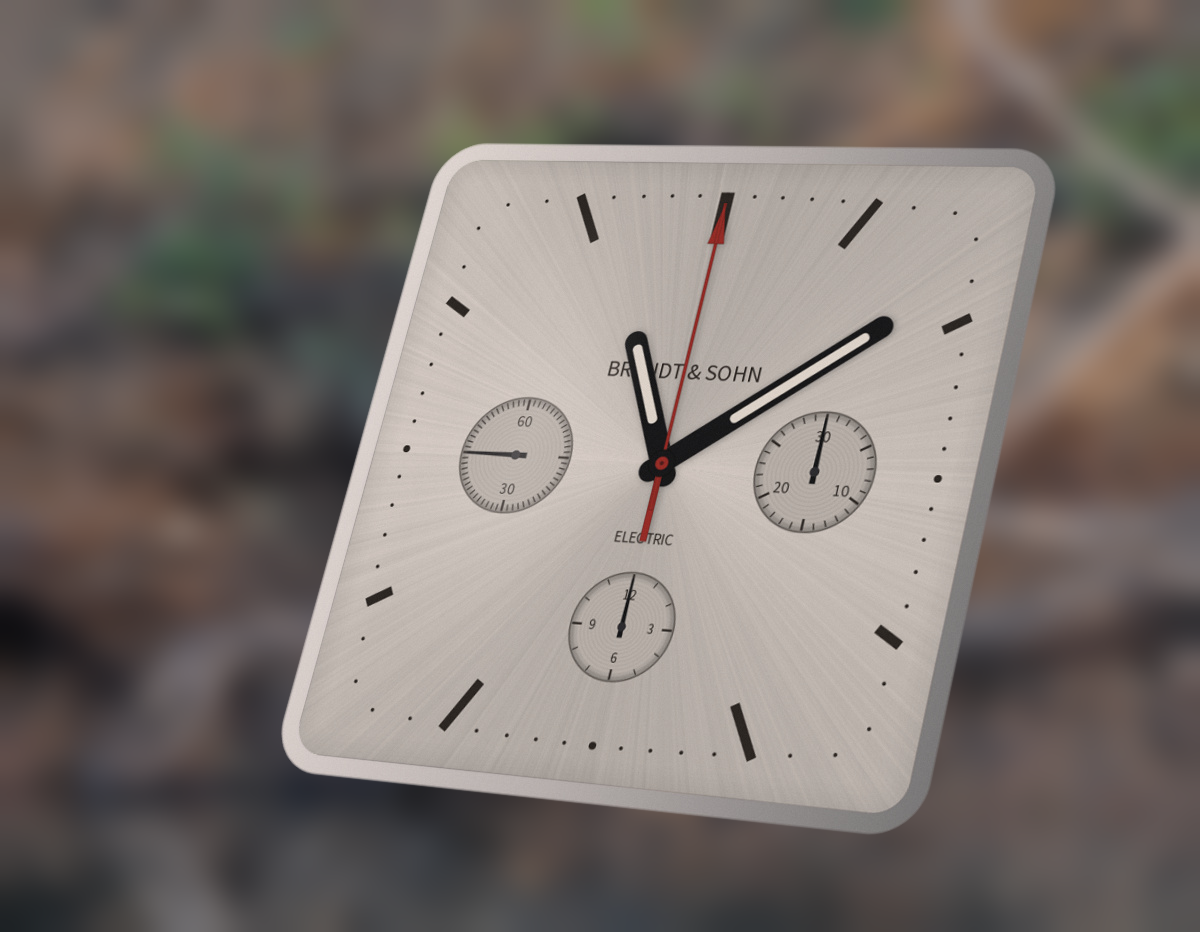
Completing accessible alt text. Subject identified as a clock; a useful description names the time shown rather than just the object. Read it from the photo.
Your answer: 11:08:45
